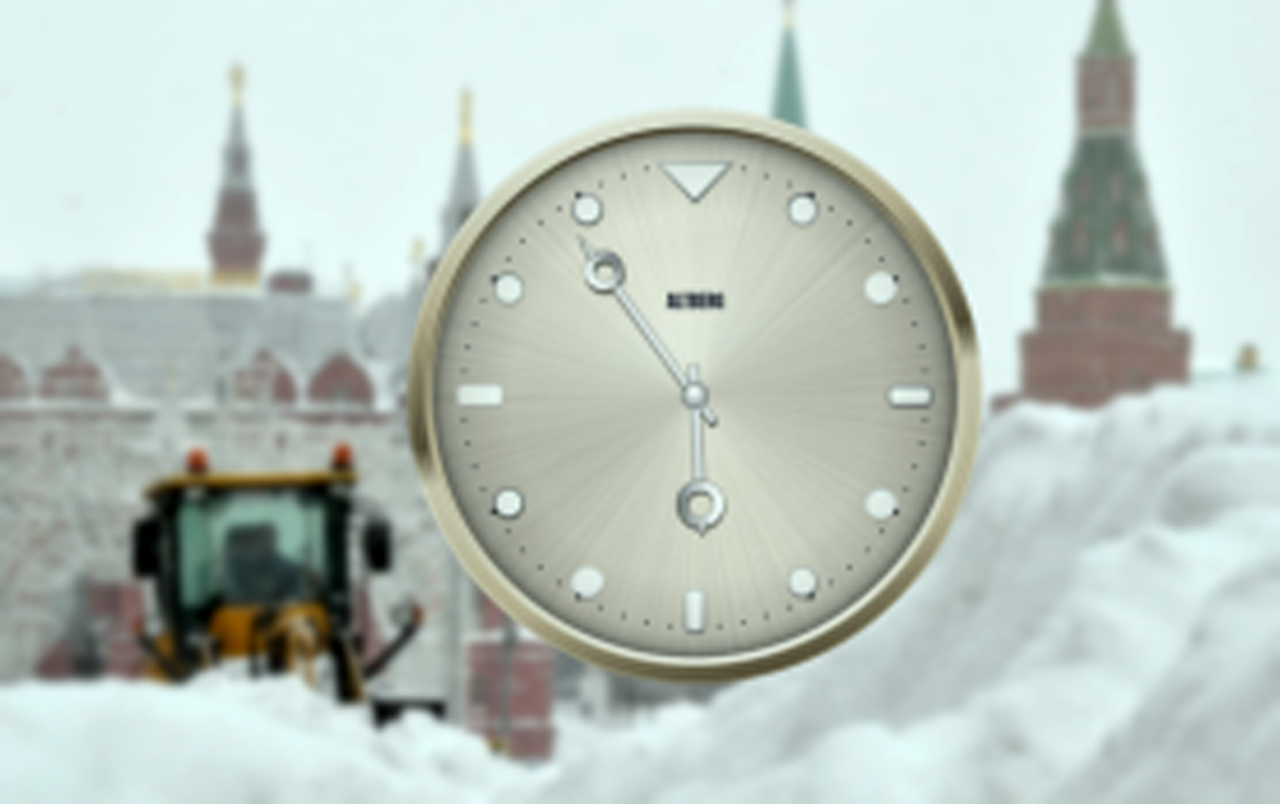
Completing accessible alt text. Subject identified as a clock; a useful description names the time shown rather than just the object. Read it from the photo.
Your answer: 5:54
